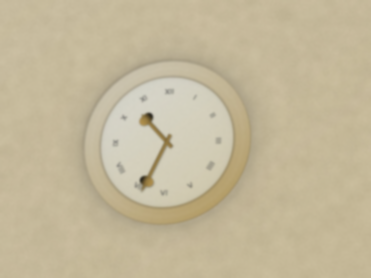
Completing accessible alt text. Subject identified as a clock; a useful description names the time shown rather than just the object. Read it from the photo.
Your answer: 10:34
